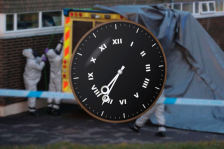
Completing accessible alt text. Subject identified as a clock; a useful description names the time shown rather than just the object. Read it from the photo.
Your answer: 7:36
